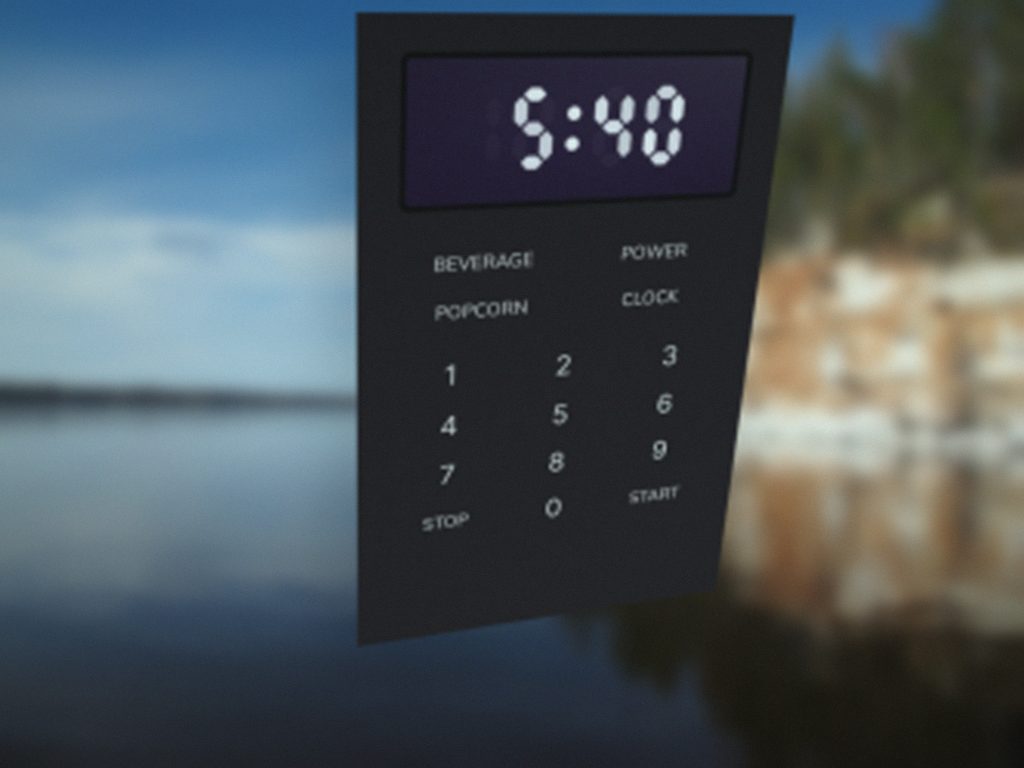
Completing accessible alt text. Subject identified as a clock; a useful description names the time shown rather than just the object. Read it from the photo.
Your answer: 5:40
